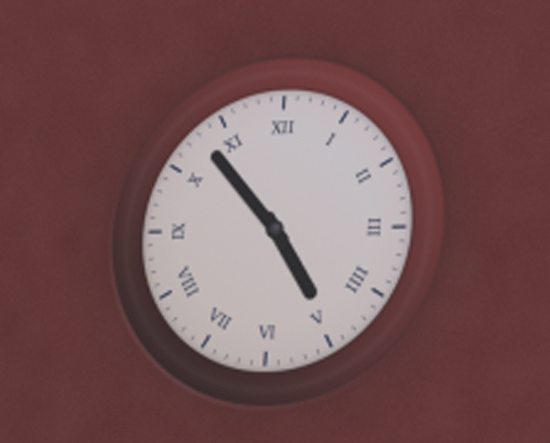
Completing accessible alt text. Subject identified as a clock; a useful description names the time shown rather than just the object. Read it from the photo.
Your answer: 4:53
